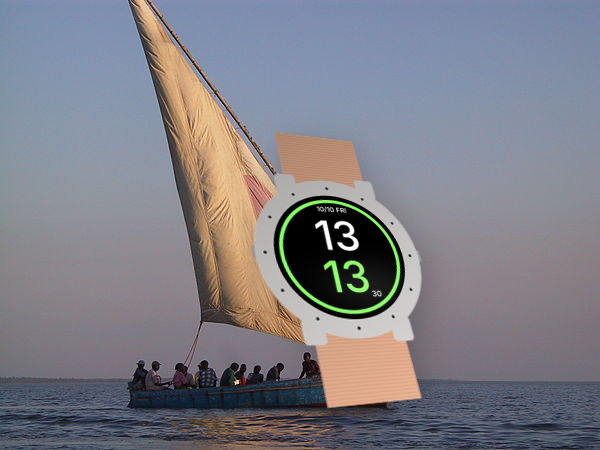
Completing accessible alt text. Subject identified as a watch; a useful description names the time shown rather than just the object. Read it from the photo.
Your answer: 13:13:30
